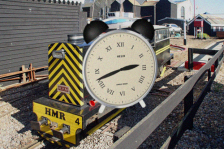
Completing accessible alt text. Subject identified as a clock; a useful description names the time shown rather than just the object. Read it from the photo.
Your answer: 2:42
